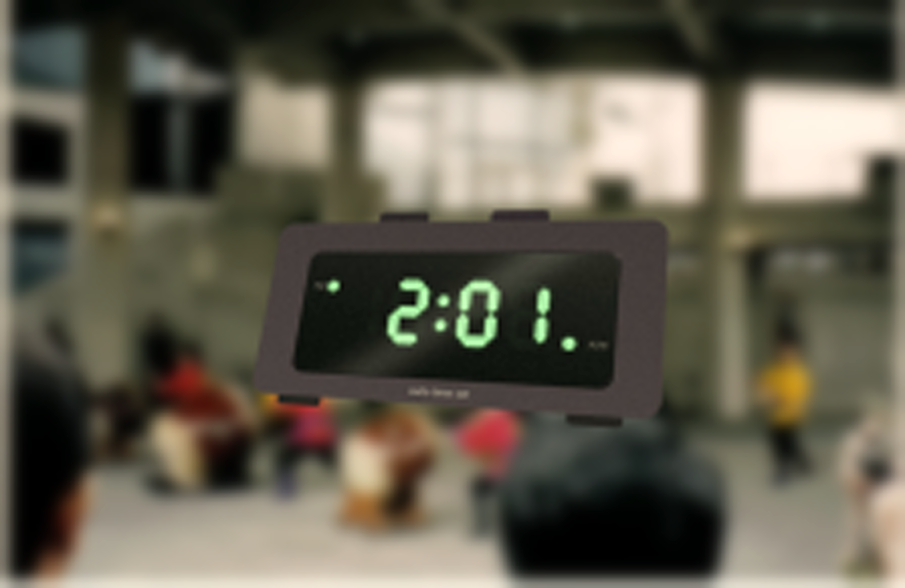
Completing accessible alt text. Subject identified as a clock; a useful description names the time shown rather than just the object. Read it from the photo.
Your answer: 2:01
